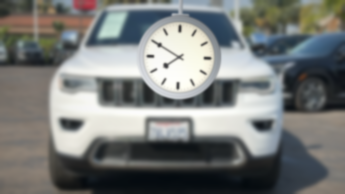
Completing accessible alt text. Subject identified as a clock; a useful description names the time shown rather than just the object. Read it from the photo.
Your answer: 7:50
